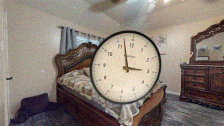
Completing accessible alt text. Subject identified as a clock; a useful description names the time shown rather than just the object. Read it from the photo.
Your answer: 2:57
